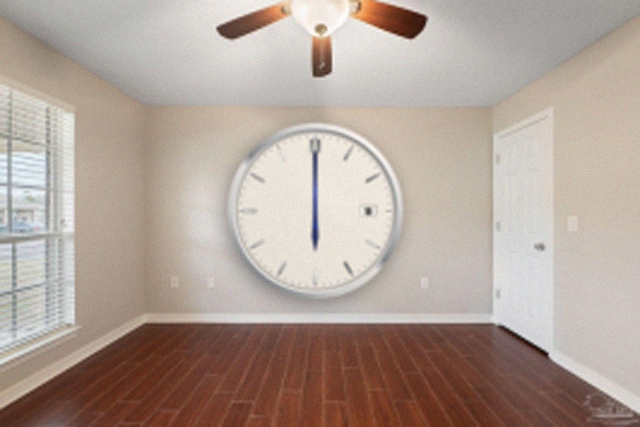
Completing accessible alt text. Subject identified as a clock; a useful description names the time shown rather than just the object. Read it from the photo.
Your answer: 6:00
